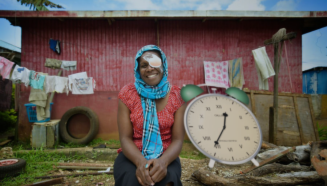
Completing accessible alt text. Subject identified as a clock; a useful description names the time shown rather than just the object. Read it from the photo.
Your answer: 12:36
